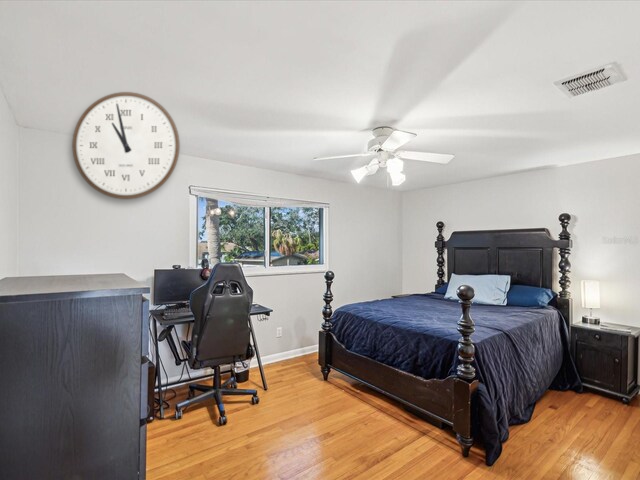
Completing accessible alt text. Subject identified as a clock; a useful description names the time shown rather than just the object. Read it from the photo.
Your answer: 10:58
